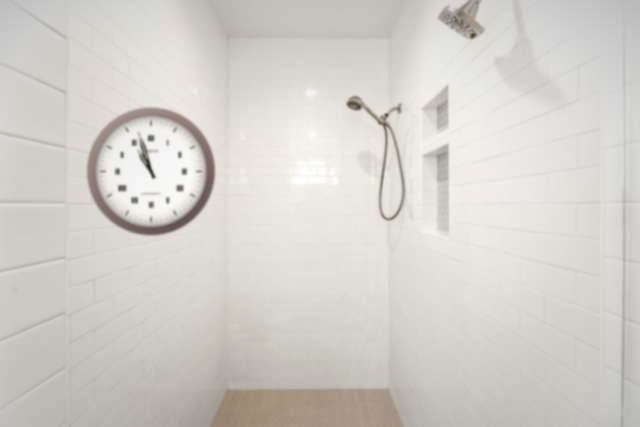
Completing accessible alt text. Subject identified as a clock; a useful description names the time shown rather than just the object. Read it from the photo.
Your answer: 10:57
